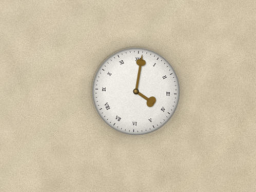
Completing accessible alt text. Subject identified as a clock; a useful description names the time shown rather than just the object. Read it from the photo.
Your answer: 4:01
